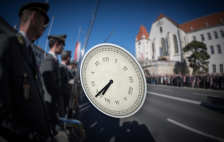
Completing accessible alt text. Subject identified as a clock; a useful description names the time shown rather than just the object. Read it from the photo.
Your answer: 7:40
